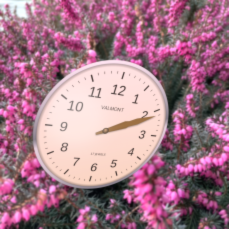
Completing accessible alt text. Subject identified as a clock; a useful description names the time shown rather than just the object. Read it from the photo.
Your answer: 2:11
